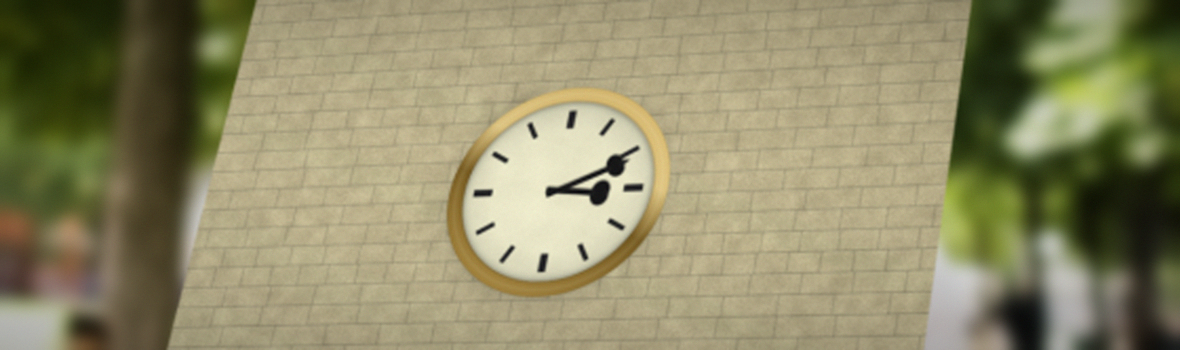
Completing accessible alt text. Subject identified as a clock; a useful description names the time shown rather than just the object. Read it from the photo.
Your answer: 3:11
